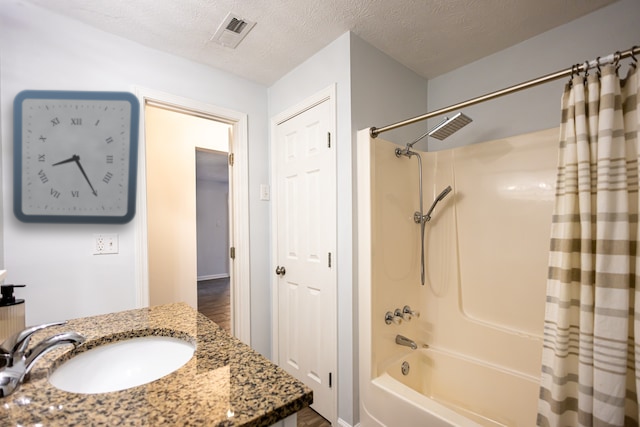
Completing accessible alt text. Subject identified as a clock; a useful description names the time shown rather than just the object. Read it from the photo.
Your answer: 8:25
